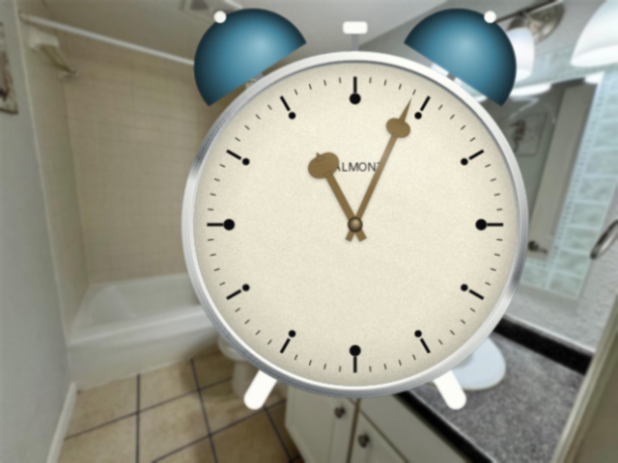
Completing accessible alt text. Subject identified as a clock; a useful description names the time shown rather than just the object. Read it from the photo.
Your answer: 11:04
